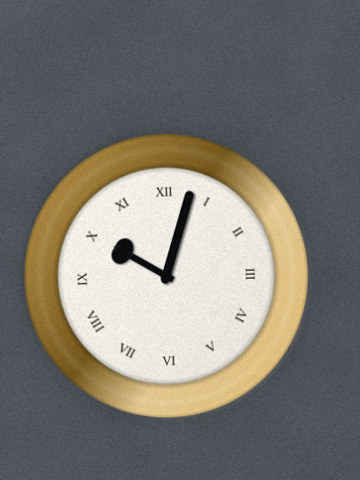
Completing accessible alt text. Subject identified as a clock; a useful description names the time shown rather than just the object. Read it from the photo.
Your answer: 10:03
